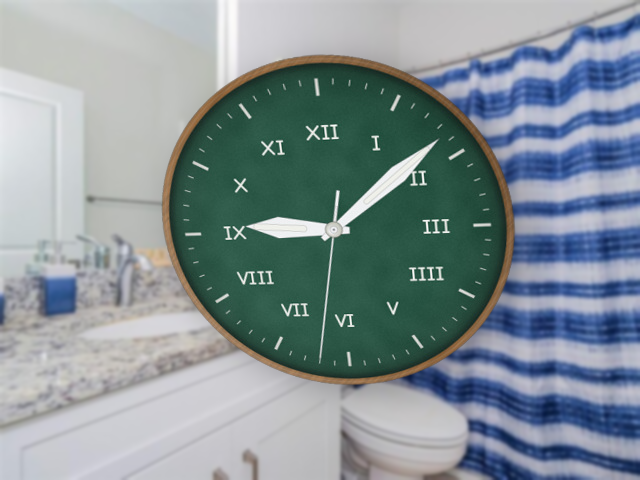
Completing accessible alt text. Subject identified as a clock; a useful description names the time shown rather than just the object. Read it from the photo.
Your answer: 9:08:32
